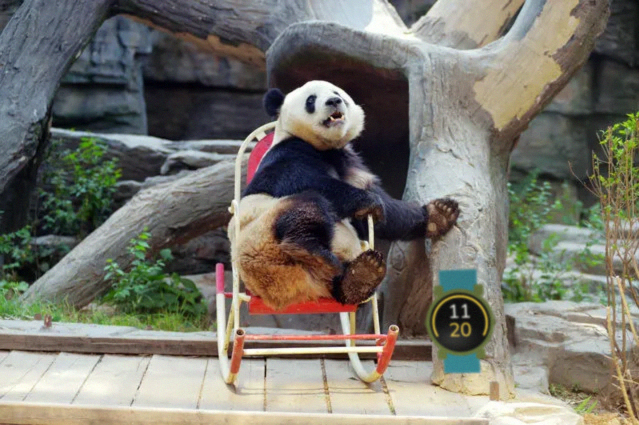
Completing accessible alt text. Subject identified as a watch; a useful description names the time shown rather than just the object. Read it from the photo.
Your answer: 11:20
